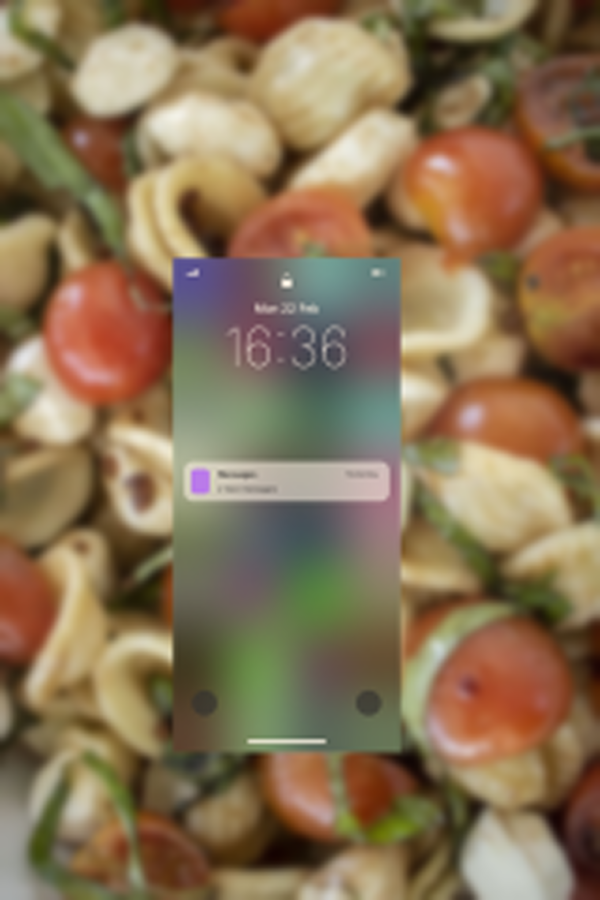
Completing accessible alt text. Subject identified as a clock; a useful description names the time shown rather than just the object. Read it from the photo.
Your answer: 16:36
